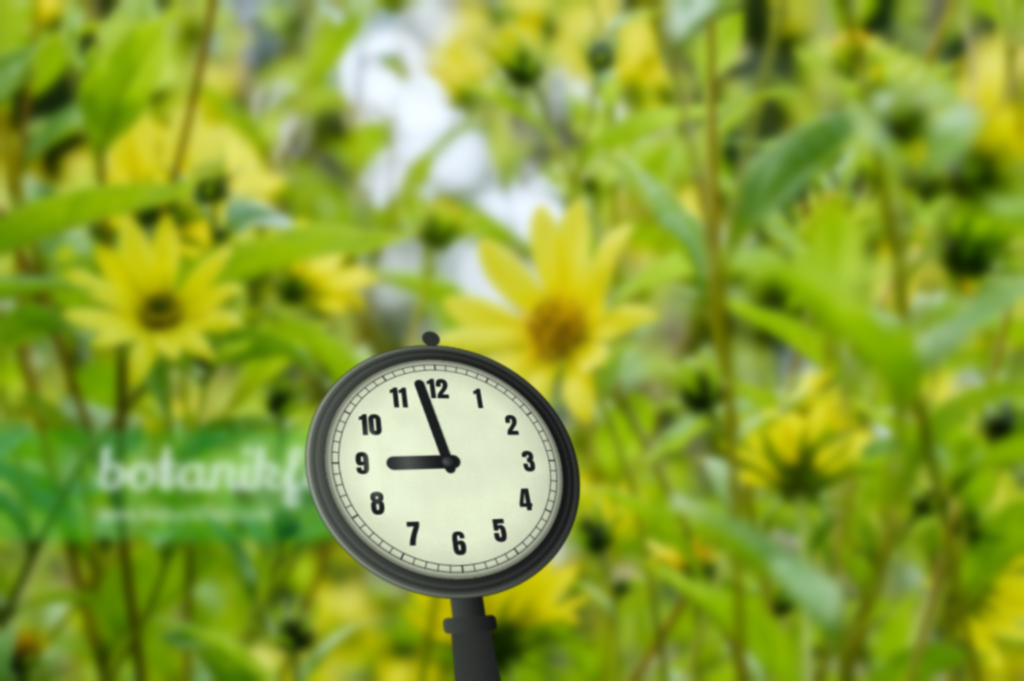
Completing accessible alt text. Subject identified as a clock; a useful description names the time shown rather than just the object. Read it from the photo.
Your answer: 8:58
